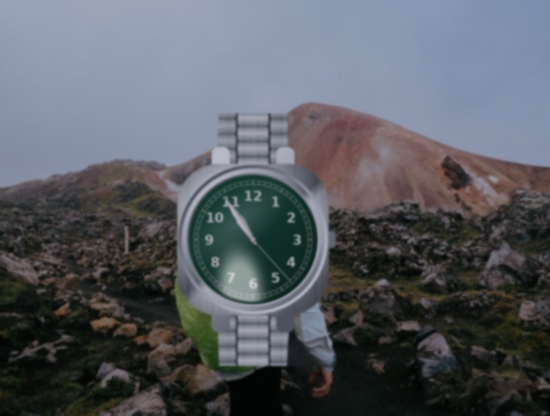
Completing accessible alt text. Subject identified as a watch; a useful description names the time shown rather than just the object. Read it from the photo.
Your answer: 10:54:23
